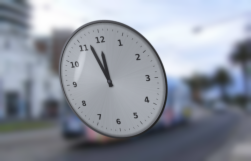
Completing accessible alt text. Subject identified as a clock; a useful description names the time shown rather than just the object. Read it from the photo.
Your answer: 11:57
